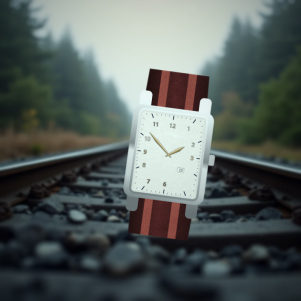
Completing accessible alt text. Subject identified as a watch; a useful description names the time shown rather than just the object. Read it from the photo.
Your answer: 1:52
